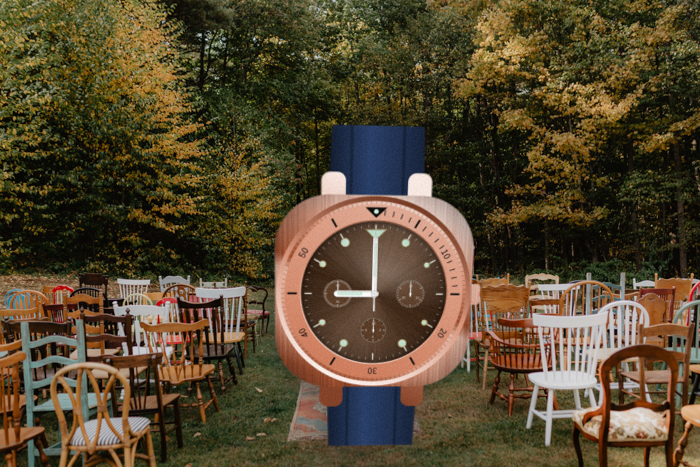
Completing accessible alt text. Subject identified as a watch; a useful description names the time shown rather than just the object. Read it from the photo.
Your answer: 9:00
